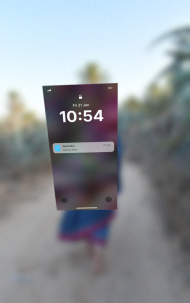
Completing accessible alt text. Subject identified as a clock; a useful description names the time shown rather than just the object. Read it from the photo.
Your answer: 10:54
